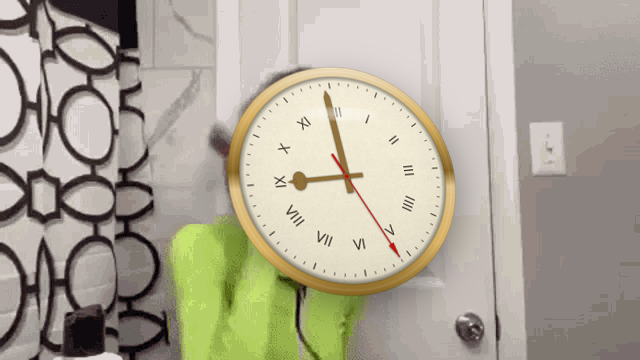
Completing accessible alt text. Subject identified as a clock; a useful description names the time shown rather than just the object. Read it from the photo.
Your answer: 8:59:26
